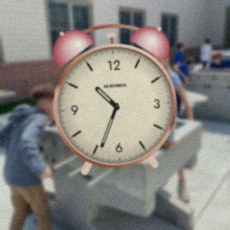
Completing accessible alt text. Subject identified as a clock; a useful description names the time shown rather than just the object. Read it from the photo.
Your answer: 10:34
